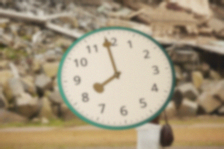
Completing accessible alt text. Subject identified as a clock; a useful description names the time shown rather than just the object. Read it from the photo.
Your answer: 7:59
